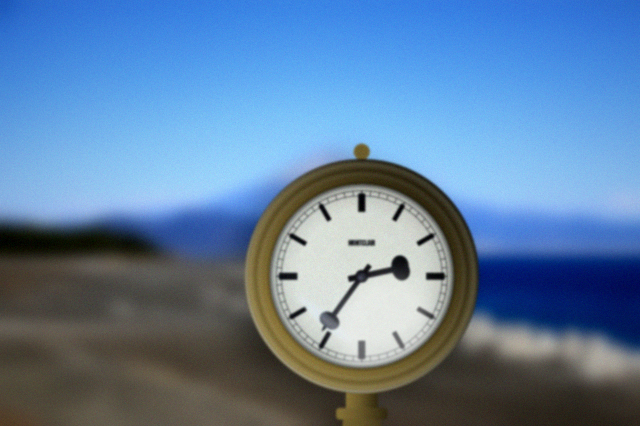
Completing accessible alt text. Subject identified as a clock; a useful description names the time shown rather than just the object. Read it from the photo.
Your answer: 2:36
